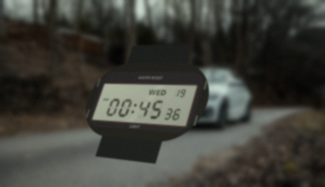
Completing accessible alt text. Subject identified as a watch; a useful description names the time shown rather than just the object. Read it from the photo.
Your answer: 0:45:36
